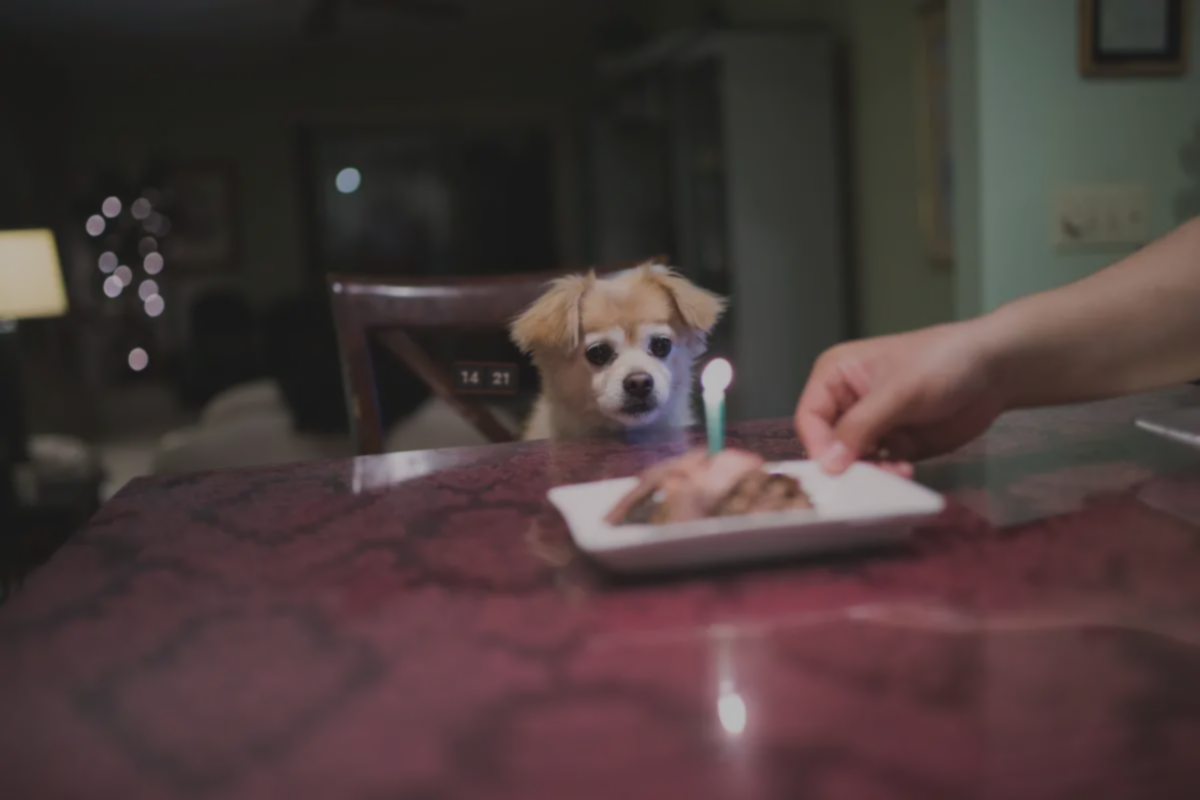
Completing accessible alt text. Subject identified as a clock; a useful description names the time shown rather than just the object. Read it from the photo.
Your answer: 14:21
